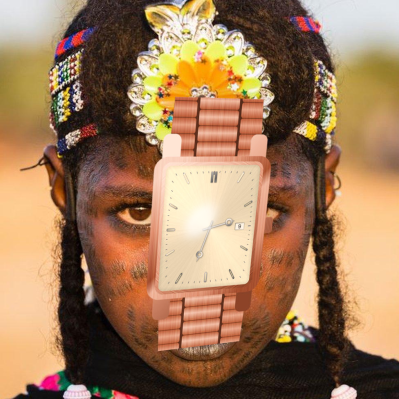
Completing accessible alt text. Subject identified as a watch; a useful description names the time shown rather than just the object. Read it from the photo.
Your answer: 2:33
